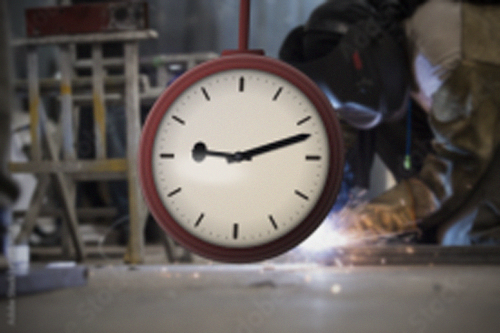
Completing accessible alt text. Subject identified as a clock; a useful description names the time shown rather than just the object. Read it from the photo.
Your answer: 9:12
